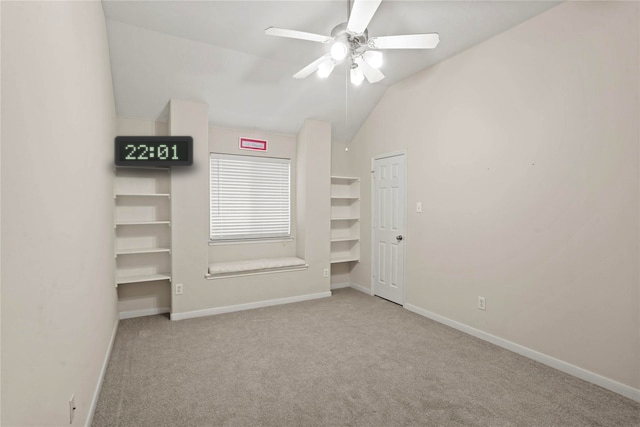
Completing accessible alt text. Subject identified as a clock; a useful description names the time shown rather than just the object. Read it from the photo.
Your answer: 22:01
